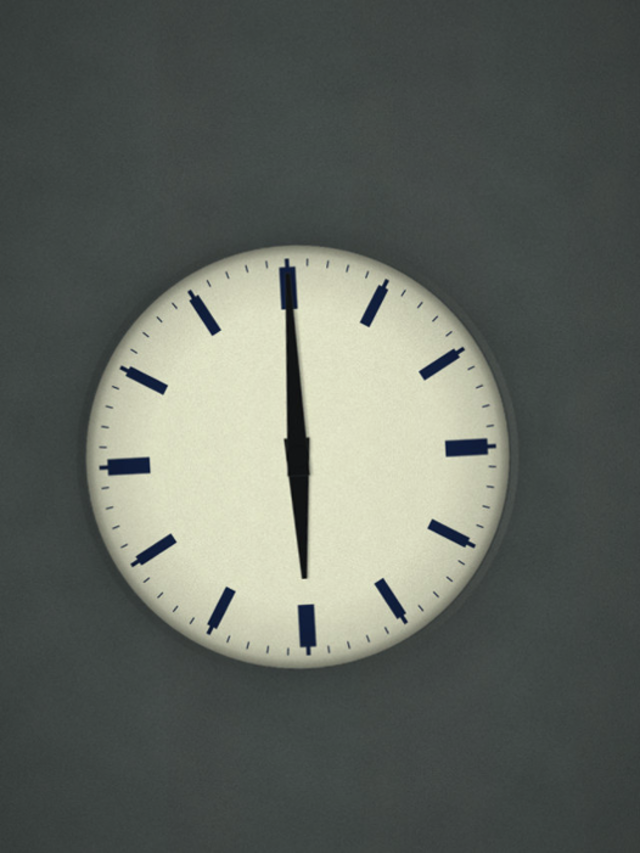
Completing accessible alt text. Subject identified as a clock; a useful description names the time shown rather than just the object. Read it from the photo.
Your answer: 6:00
